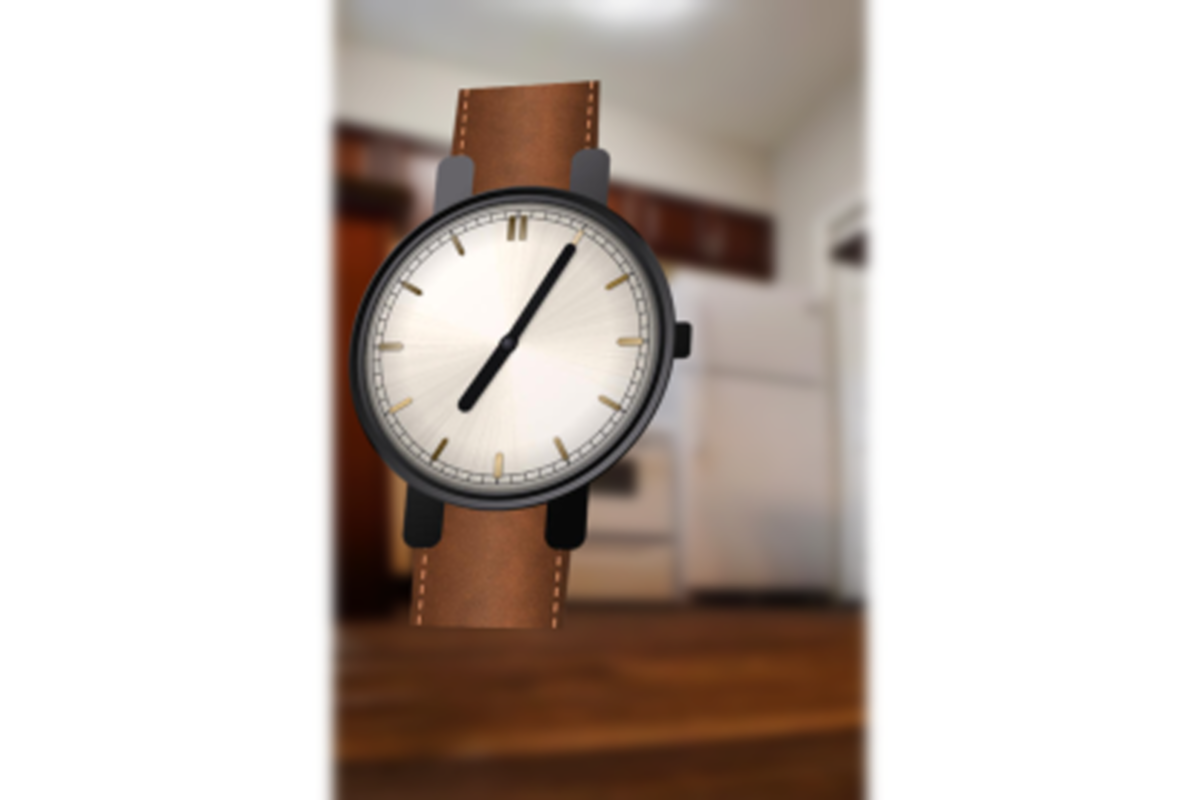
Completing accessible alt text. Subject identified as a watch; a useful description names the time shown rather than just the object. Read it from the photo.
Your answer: 7:05
